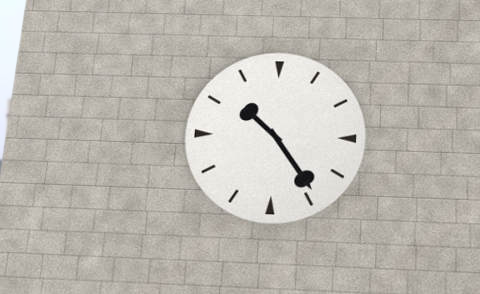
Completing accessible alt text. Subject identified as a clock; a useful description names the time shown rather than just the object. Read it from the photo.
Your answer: 10:24
